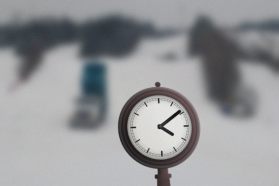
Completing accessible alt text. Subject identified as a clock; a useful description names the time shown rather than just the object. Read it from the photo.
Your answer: 4:09
